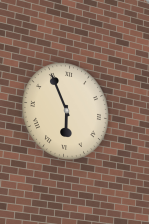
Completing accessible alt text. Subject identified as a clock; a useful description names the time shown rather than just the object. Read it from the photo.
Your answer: 5:55
